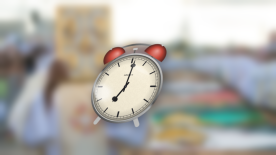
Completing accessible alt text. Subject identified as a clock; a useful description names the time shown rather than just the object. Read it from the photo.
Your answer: 7:01
